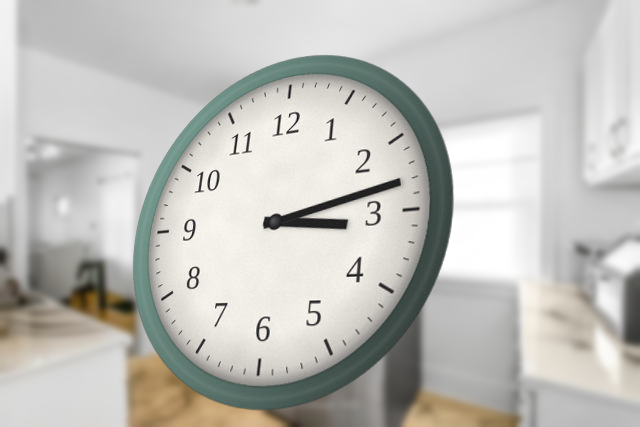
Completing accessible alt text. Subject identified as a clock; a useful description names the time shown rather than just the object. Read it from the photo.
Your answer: 3:13
